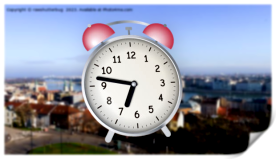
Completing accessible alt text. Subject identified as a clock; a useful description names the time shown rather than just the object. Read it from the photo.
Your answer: 6:47
